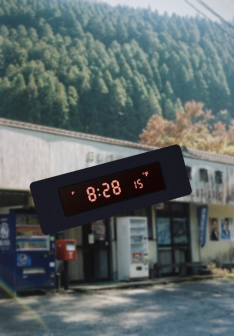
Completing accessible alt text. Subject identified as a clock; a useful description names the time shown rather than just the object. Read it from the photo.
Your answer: 8:28
